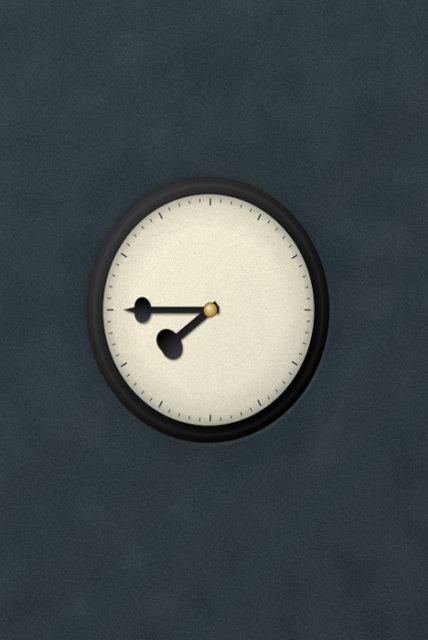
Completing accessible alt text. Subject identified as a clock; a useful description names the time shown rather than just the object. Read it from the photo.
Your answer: 7:45
